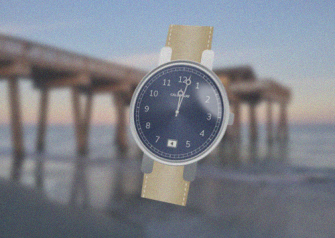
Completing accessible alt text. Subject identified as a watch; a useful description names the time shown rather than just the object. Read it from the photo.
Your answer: 12:02
